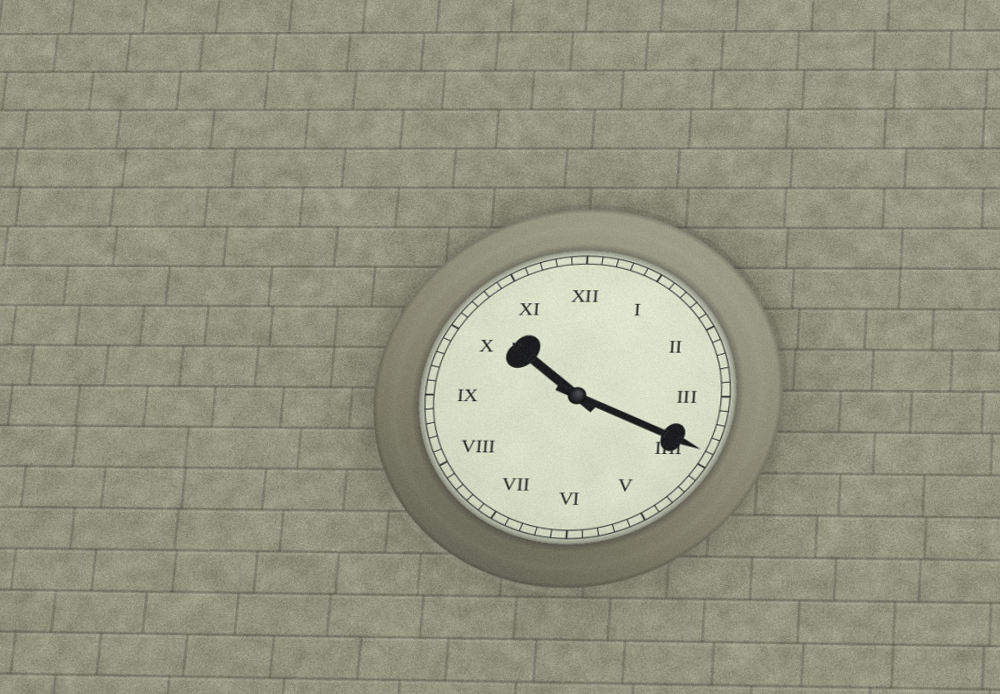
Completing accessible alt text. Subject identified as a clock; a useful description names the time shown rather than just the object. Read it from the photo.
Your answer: 10:19
